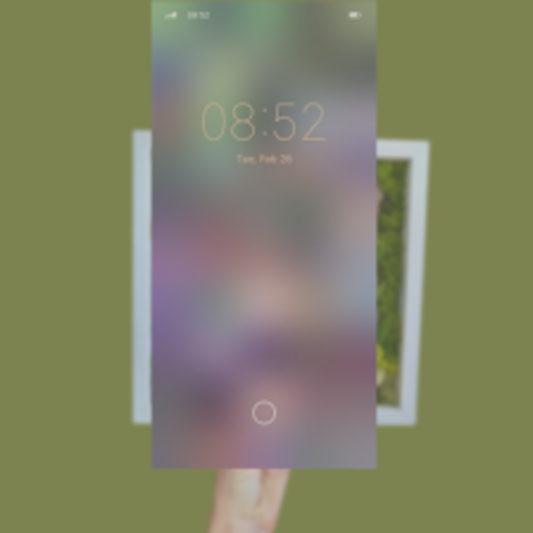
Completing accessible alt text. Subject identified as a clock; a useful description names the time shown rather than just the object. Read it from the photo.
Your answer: 8:52
